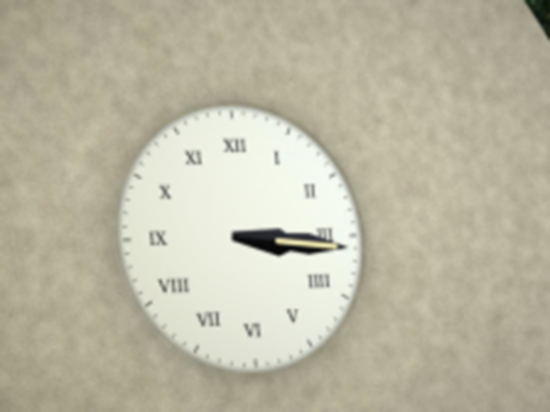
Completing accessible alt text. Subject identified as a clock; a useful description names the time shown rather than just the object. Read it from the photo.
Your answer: 3:16
